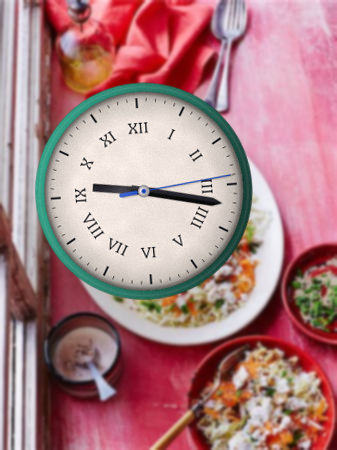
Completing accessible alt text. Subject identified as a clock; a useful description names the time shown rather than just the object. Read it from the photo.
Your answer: 9:17:14
